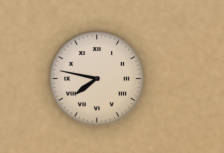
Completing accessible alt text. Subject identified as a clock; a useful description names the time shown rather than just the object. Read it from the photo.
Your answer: 7:47
